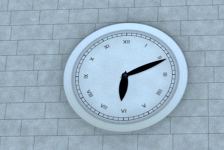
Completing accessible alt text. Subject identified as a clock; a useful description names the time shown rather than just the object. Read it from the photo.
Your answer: 6:11
